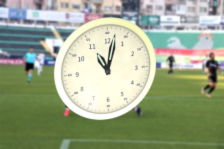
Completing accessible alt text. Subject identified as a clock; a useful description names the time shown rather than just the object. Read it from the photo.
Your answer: 11:02
